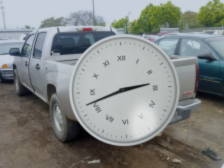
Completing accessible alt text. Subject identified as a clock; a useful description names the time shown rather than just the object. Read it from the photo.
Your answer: 2:42
